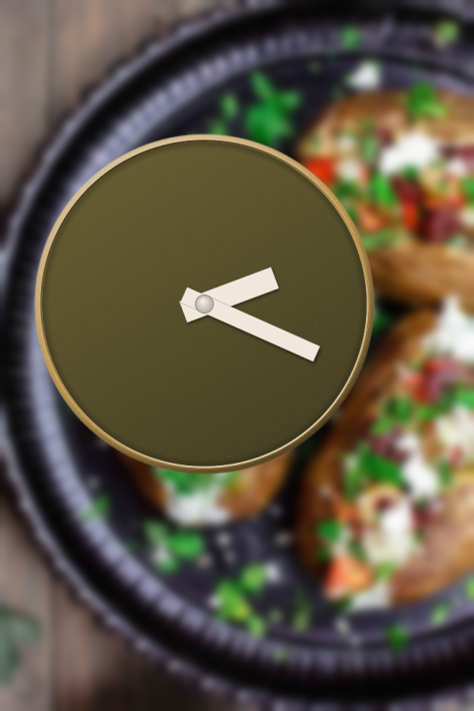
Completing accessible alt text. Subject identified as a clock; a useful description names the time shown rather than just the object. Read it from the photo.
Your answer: 2:19
